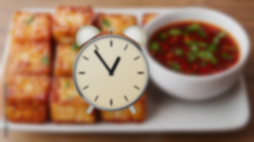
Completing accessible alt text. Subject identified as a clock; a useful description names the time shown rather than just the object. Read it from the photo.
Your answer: 12:54
